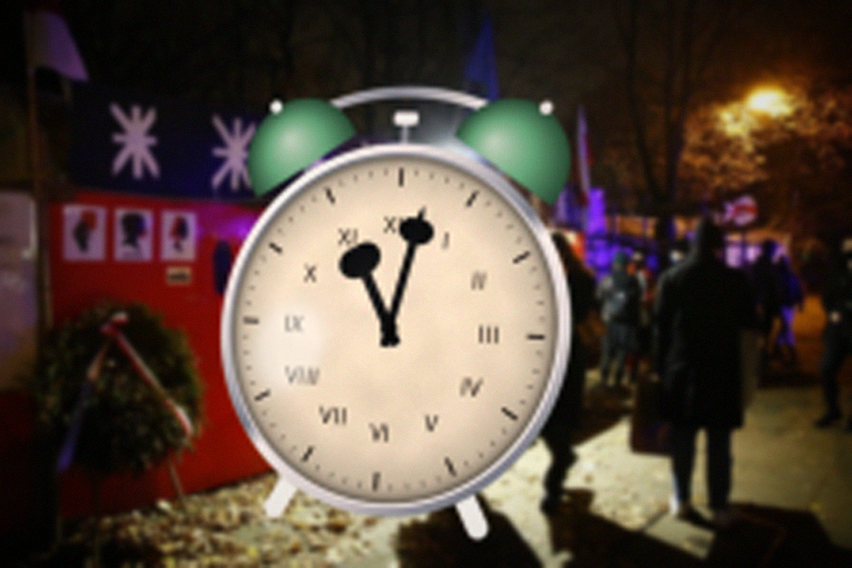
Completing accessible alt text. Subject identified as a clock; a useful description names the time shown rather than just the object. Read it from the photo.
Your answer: 11:02
